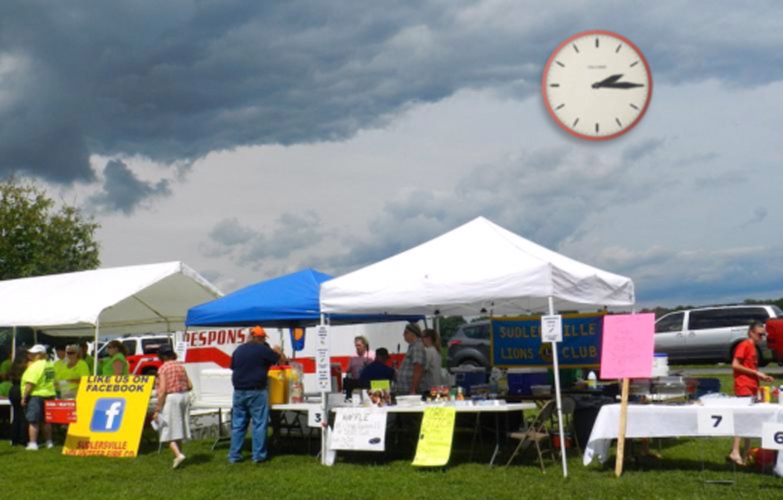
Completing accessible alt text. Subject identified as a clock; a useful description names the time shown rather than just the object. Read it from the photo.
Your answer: 2:15
